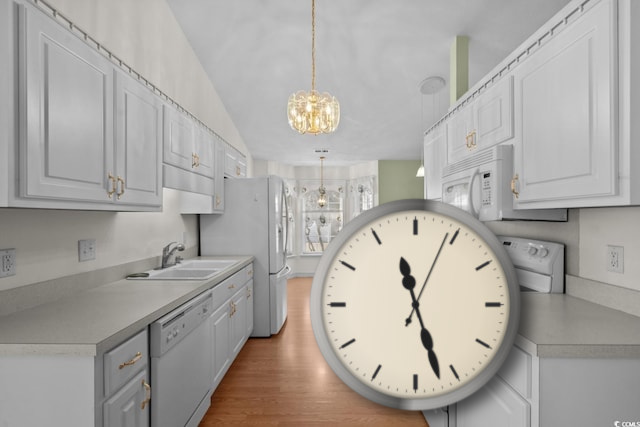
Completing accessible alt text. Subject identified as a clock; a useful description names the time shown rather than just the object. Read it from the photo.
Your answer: 11:27:04
